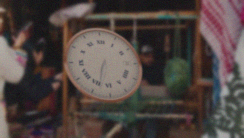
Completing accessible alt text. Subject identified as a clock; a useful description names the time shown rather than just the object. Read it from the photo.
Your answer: 6:33
